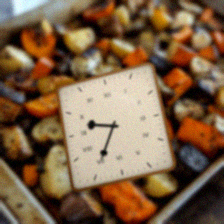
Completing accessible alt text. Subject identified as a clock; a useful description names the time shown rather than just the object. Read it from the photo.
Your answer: 9:35
